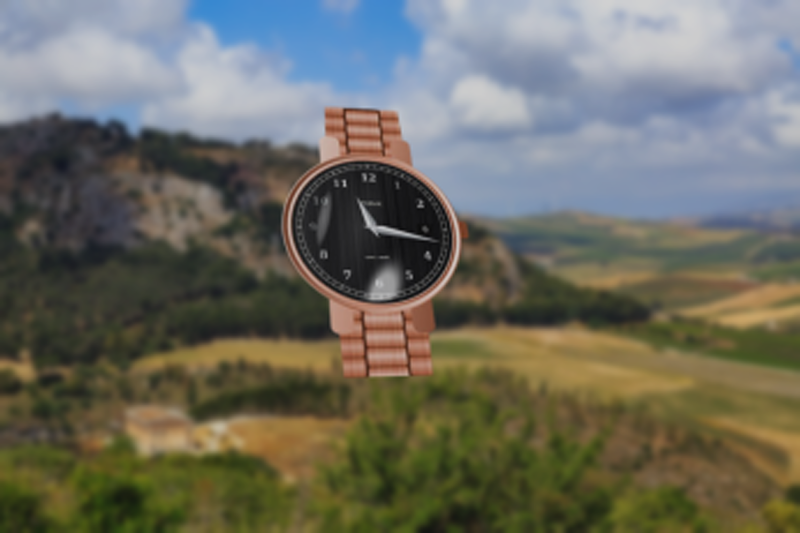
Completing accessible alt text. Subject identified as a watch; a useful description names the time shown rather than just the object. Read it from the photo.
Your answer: 11:17
